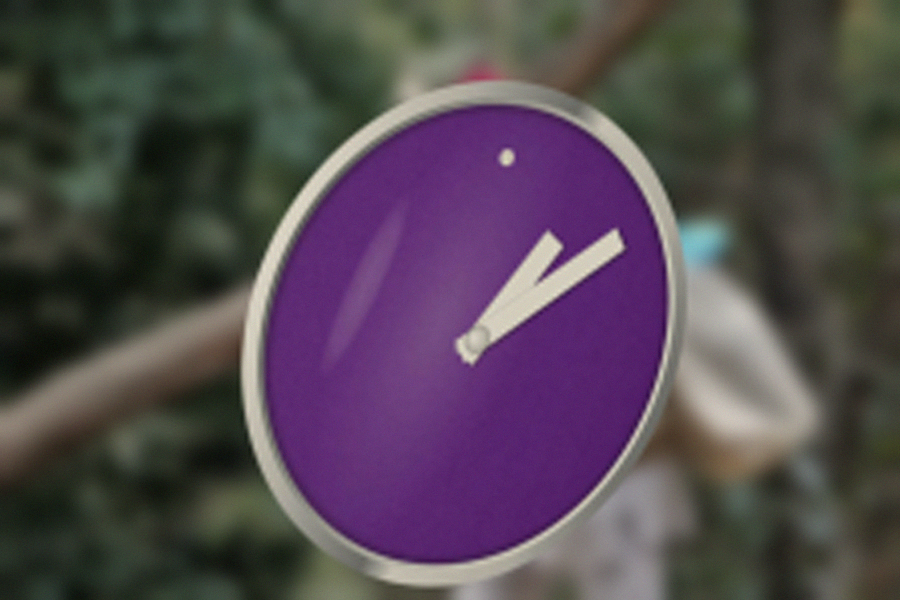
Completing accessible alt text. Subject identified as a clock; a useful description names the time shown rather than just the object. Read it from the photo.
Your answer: 1:09
